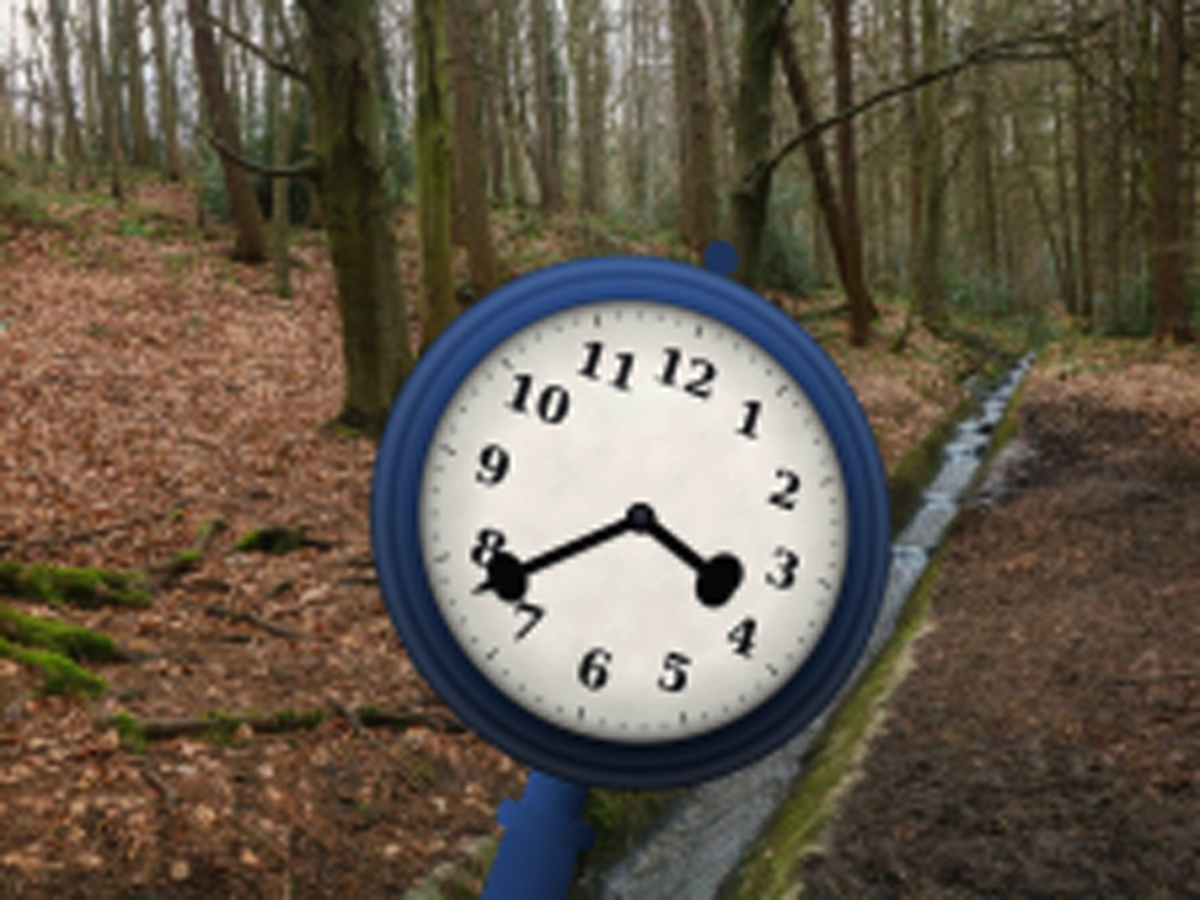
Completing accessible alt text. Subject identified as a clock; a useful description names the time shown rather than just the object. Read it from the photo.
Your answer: 3:38
